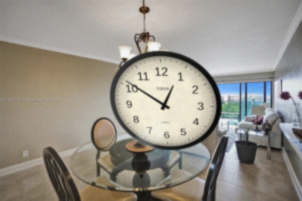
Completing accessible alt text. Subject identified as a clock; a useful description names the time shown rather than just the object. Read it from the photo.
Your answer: 12:51
